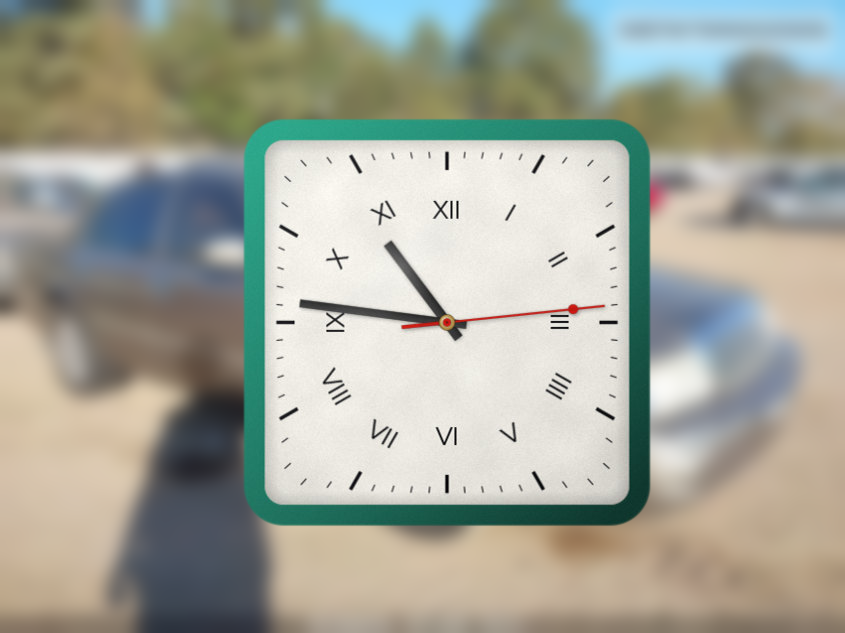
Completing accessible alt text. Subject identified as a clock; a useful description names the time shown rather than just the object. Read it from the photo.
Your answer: 10:46:14
